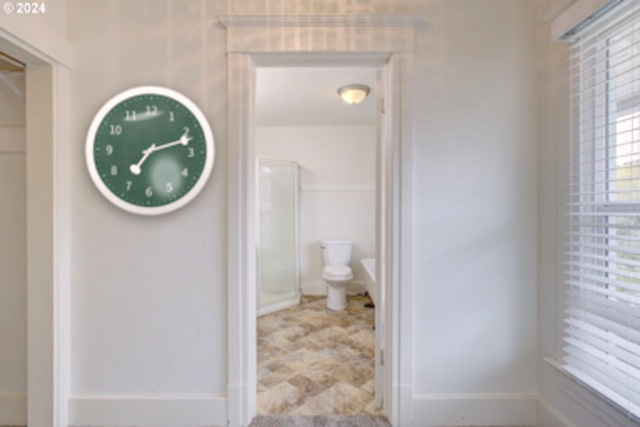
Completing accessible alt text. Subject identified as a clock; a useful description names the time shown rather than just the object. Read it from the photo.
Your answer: 7:12
